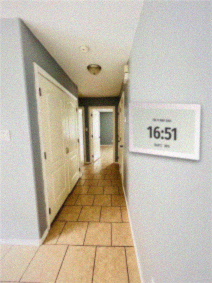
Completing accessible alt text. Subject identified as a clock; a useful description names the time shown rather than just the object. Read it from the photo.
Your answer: 16:51
